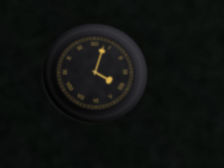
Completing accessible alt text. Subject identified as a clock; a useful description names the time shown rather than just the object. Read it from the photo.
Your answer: 4:03
